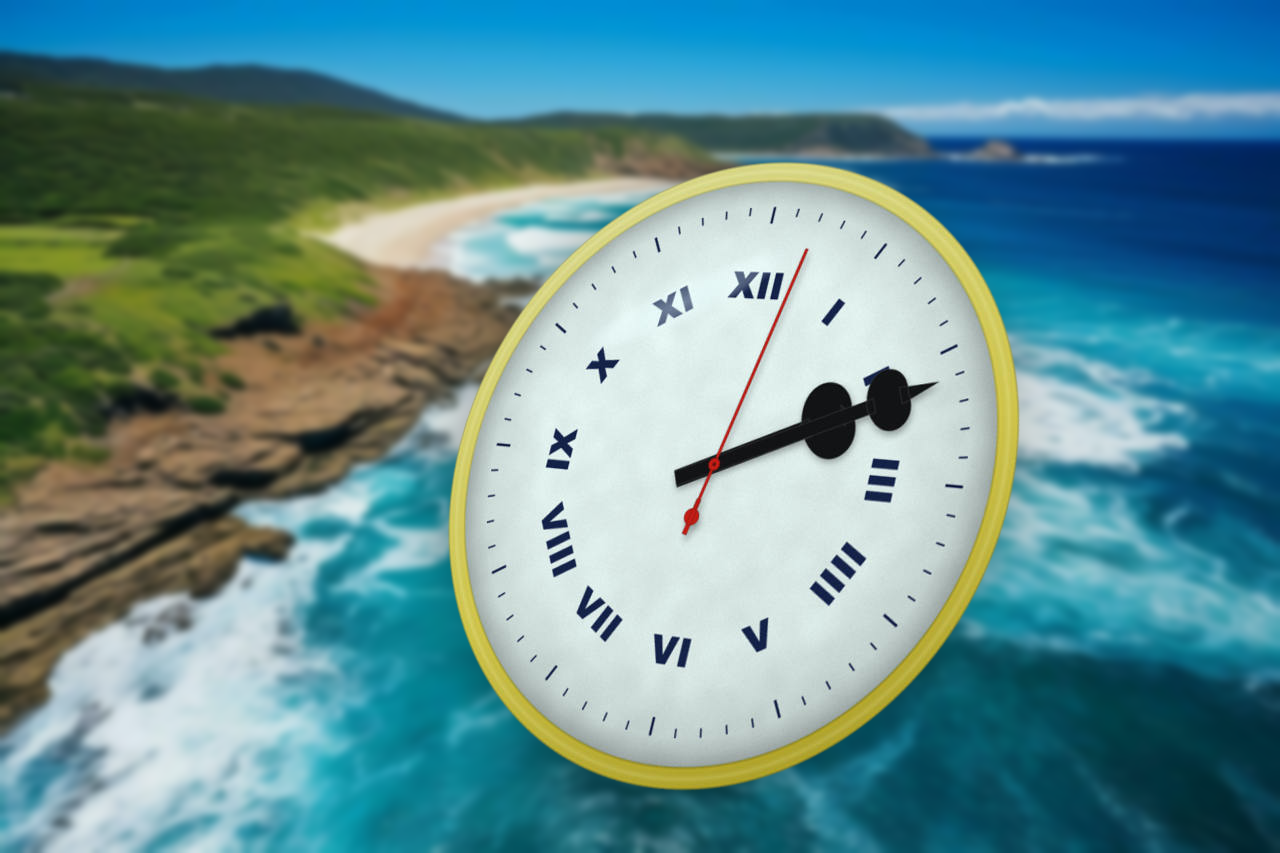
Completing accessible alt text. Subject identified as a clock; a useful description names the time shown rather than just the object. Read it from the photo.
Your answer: 2:11:02
